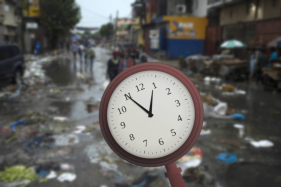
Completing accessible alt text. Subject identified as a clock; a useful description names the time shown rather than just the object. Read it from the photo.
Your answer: 12:55
